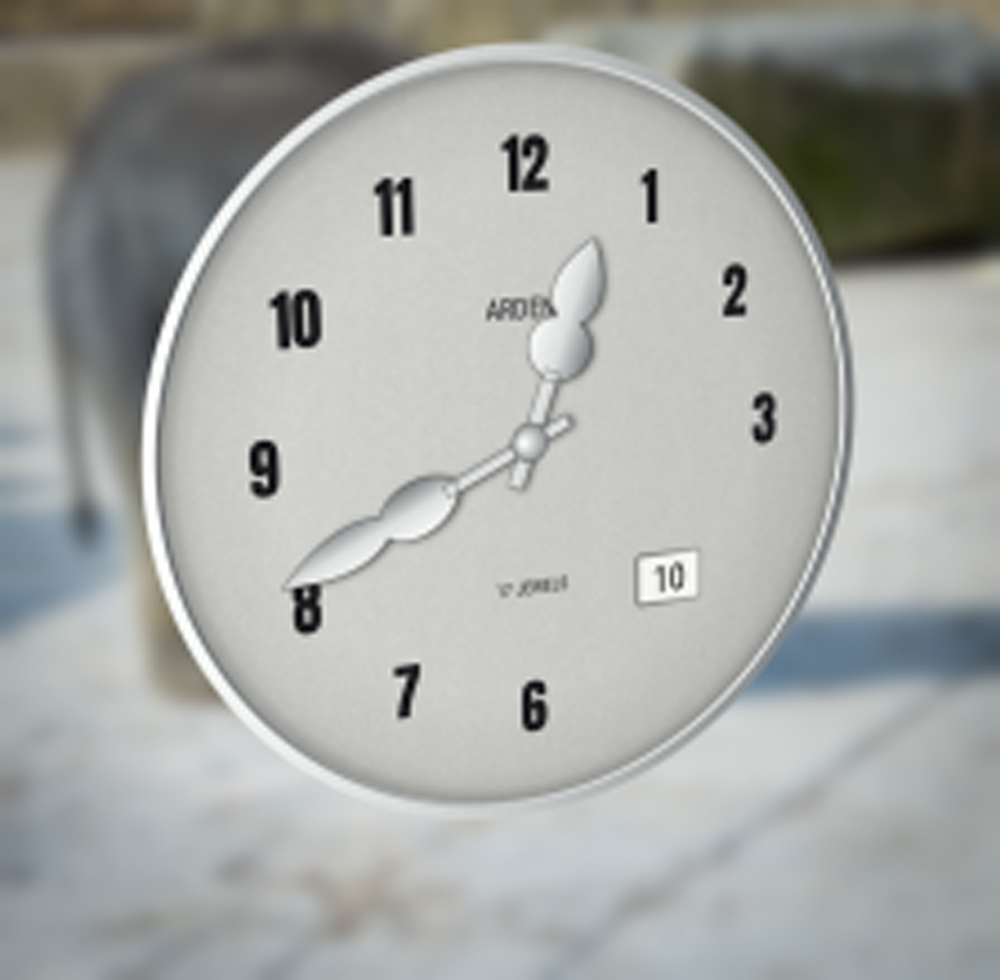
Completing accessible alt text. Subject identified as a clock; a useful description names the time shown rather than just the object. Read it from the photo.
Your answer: 12:41
